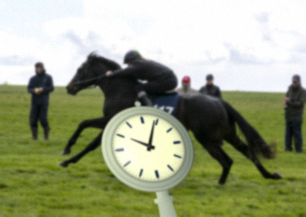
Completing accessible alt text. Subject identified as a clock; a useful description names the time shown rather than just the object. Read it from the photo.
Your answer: 10:04
